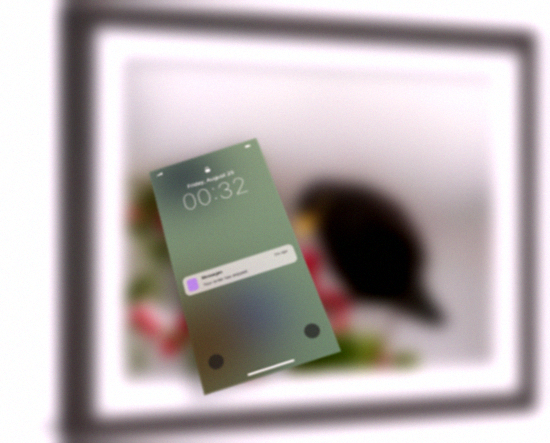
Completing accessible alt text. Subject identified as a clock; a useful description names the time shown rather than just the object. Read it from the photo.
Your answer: 0:32
